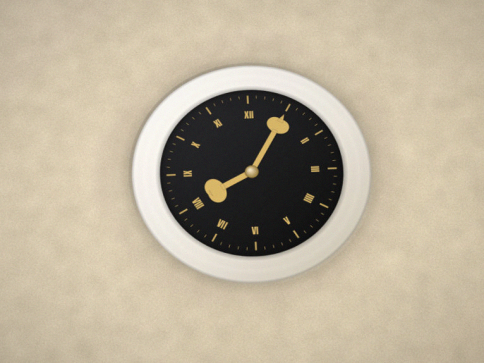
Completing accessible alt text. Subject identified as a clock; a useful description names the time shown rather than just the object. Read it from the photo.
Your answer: 8:05
